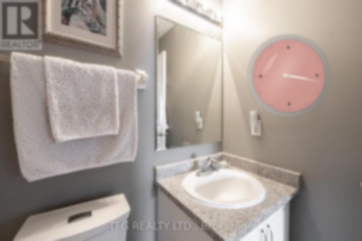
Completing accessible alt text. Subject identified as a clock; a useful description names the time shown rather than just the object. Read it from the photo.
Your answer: 3:17
